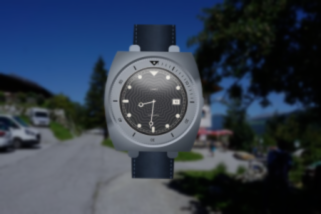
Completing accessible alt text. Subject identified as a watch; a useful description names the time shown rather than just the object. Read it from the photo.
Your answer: 8:31
